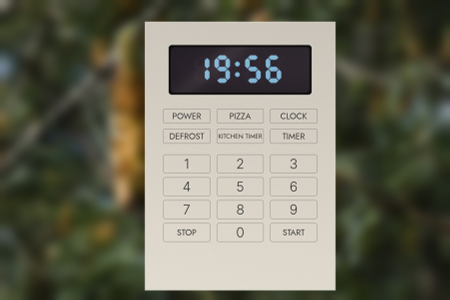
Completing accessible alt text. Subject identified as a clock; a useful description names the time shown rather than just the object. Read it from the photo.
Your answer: 19:56
